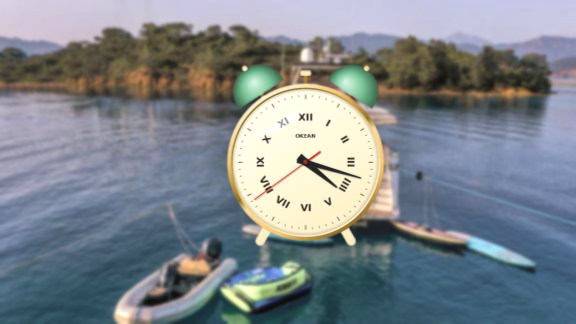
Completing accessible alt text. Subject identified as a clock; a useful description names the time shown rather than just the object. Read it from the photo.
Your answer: 4:17:39
